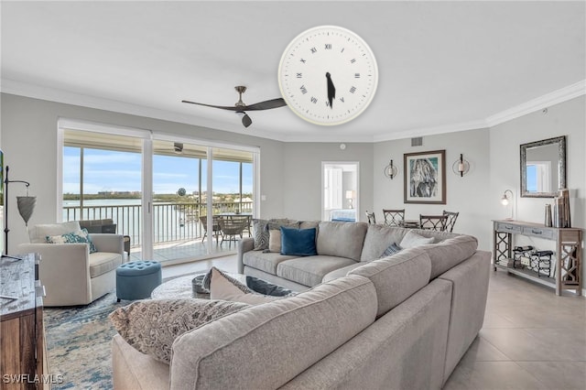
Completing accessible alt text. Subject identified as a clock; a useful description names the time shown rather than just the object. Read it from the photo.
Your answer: 5:29
